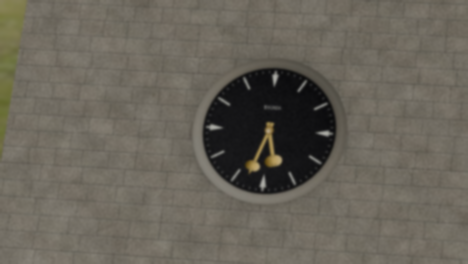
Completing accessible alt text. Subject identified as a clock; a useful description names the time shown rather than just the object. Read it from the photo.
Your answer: 5:33
